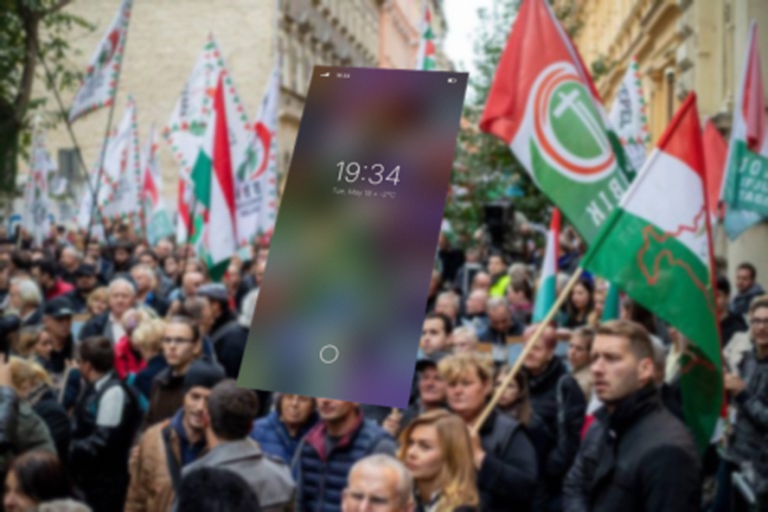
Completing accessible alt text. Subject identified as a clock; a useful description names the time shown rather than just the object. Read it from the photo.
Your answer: 19:34
